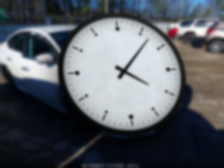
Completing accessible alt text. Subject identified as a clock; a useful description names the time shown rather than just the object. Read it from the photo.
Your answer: 4:07
